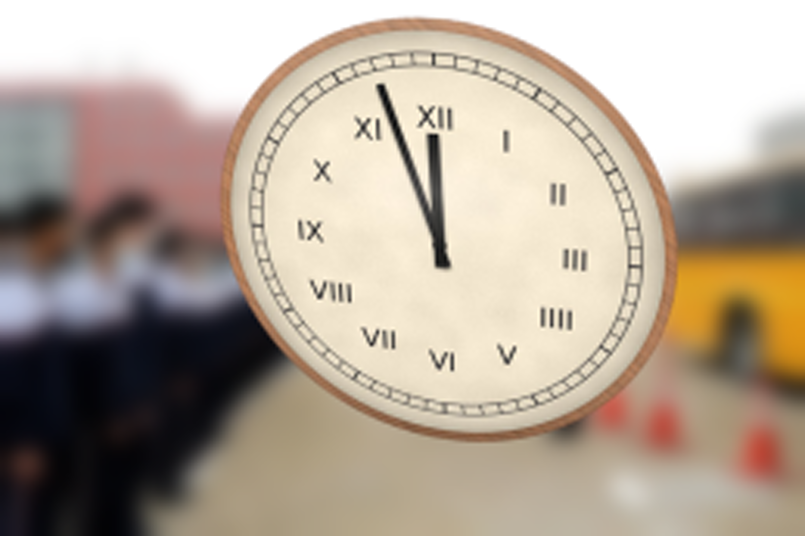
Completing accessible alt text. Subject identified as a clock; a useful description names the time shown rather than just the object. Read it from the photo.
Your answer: 11:57
